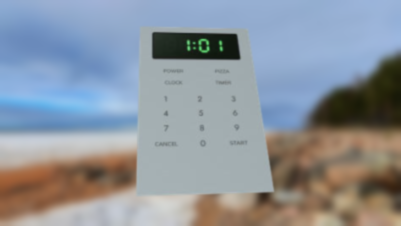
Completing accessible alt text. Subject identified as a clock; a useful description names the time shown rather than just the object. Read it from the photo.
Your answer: 1:01
